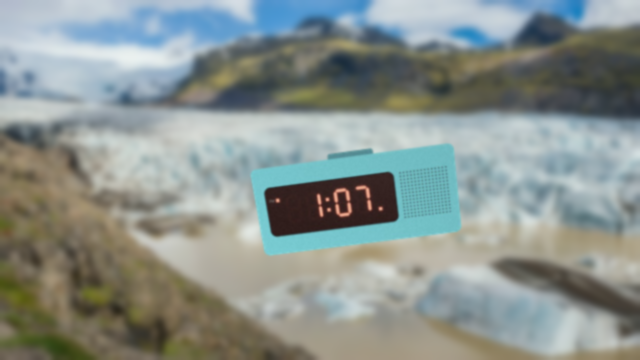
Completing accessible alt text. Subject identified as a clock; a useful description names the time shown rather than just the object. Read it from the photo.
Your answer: 1:07
